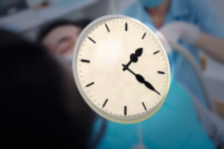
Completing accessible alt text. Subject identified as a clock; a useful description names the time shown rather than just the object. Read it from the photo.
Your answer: 1:20
